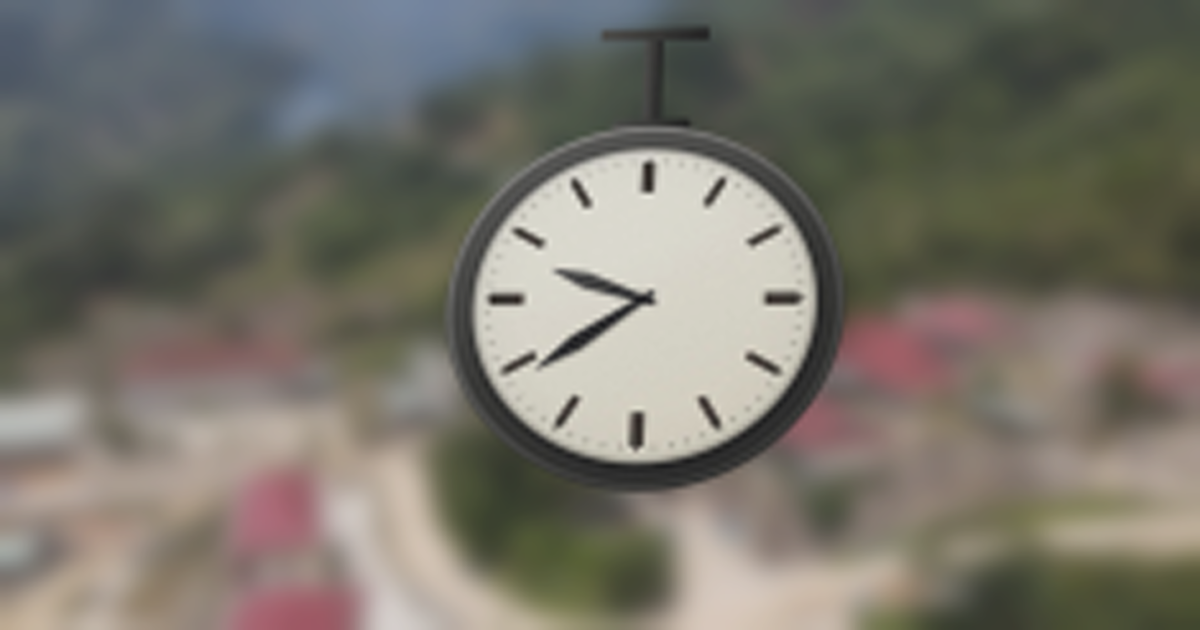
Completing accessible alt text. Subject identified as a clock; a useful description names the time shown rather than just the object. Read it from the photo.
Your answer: 9:39
